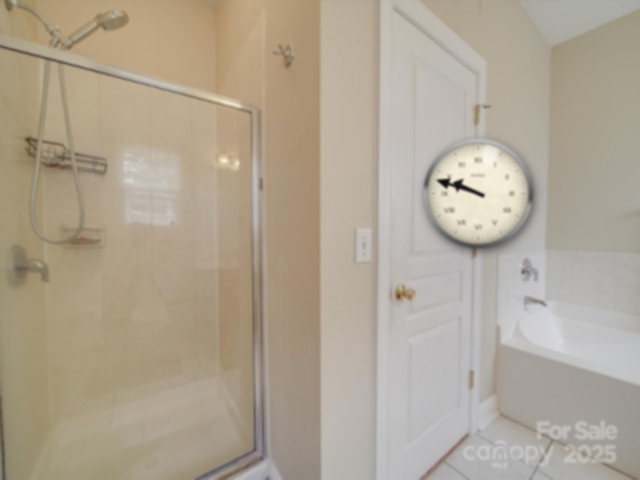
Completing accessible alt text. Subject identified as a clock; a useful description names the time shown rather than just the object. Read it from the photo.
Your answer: 9:48
